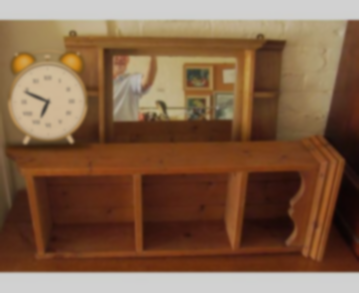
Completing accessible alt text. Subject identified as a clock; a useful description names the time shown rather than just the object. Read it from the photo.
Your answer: 6:49
